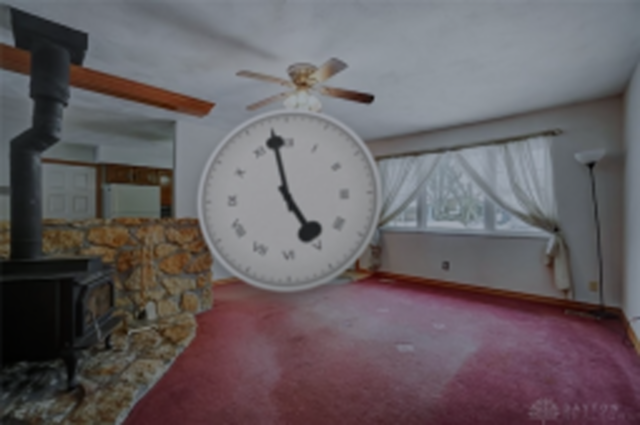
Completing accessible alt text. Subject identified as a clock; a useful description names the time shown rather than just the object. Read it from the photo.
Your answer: 4:58
